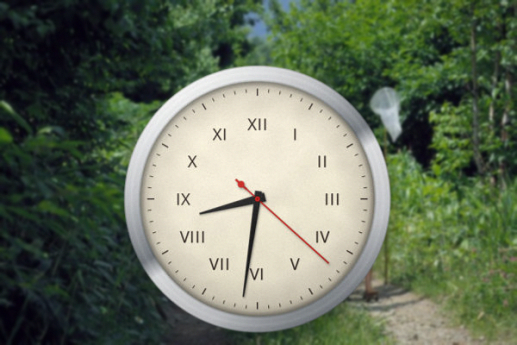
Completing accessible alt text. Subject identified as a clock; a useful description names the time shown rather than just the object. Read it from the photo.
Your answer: 8:31:22
